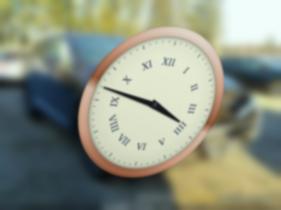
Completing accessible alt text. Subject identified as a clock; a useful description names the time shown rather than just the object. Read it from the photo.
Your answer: 3:47
